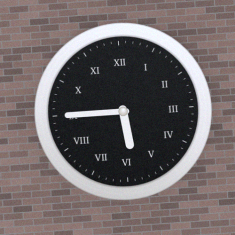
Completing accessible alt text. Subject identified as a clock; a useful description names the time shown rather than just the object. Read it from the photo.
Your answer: 5:45
